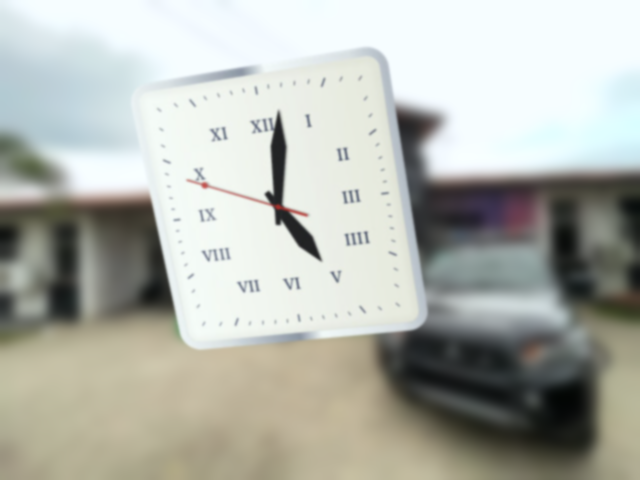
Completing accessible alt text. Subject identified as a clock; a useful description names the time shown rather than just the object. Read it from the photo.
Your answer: 5:01:49
